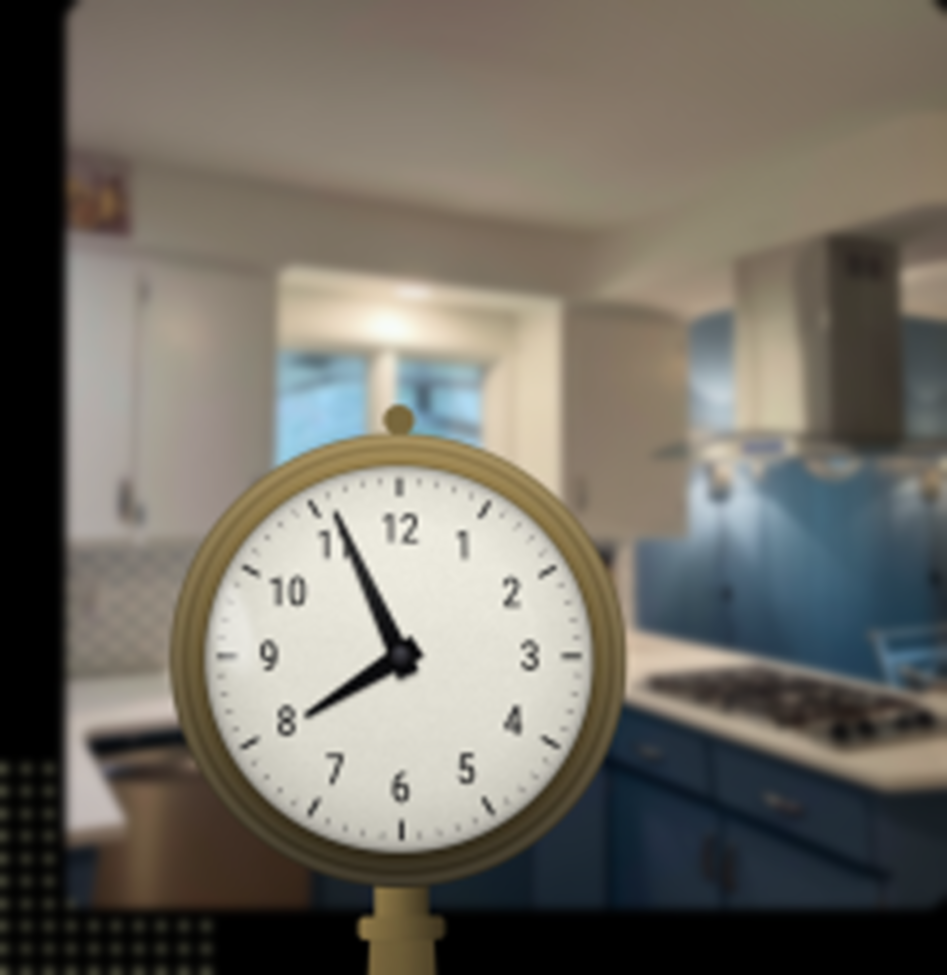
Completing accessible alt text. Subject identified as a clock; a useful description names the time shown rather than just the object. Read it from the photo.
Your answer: 7:56
